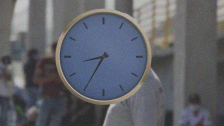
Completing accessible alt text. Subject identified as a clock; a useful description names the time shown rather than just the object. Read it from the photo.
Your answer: 8:35
